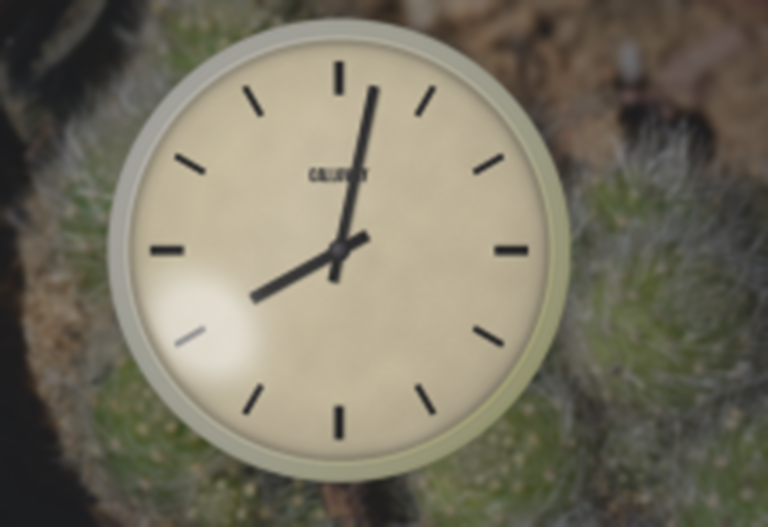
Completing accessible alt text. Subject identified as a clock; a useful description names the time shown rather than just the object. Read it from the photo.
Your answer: 8:02
